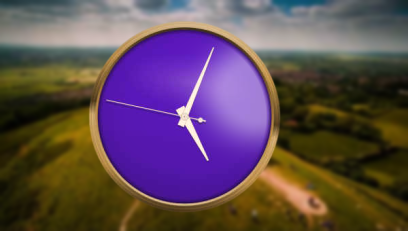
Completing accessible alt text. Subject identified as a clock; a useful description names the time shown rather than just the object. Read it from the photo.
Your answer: 5:03:47
